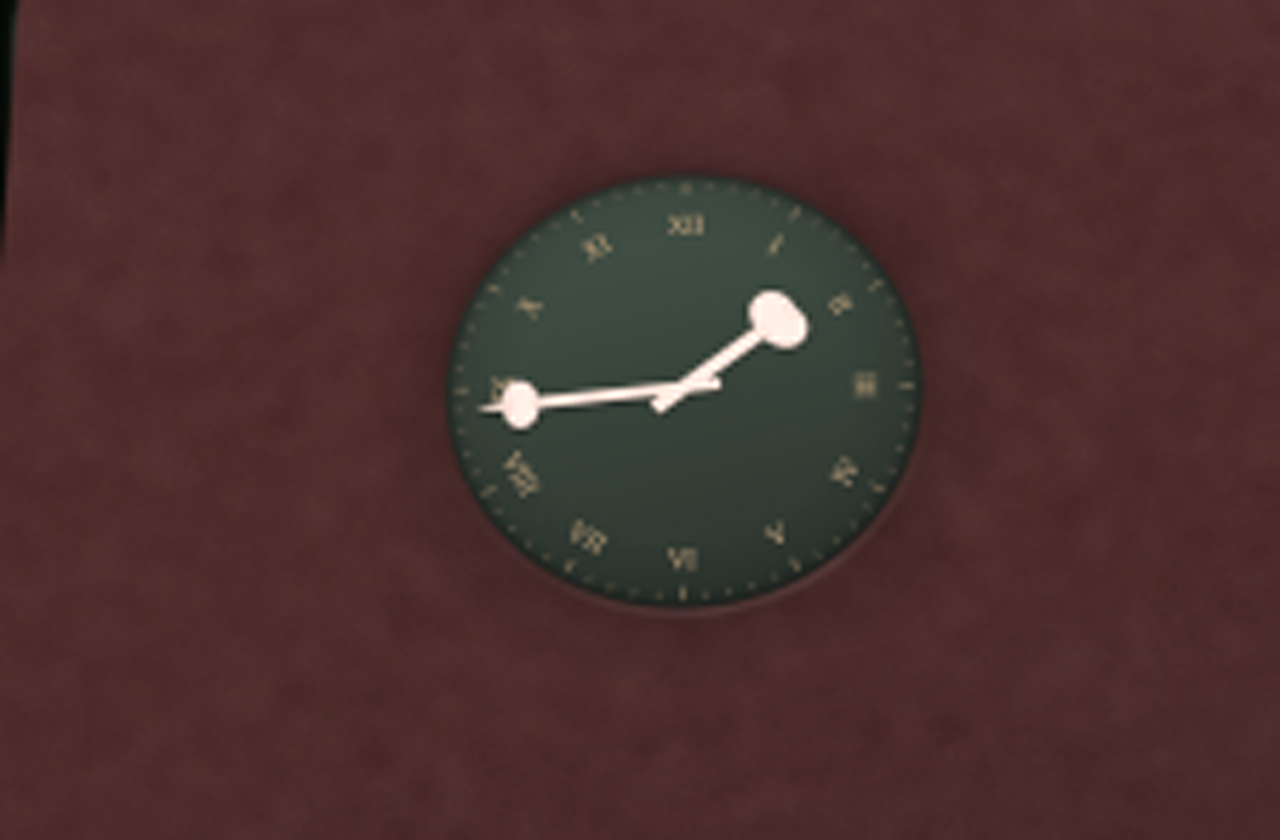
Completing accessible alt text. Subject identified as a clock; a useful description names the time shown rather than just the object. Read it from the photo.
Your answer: 1:44
